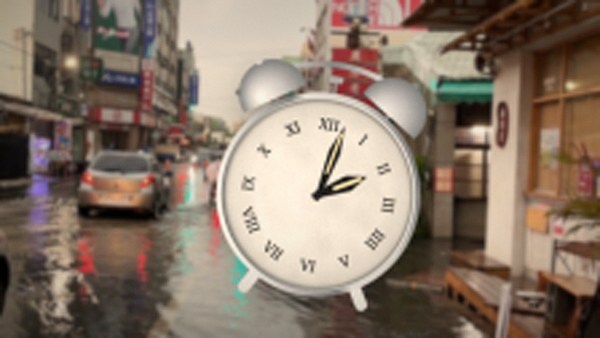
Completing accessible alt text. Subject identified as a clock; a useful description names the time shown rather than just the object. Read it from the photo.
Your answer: 2:02
